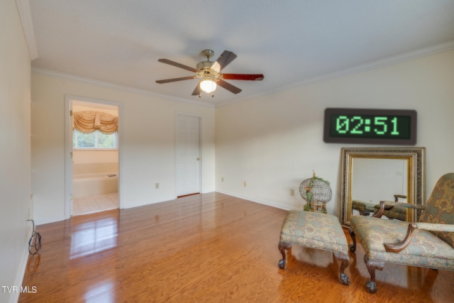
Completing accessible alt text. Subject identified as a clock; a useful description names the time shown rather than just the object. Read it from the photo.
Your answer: 2:51
